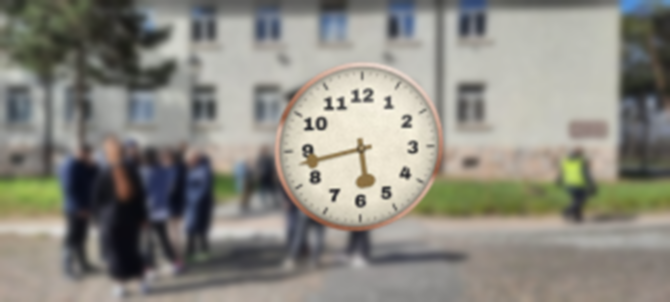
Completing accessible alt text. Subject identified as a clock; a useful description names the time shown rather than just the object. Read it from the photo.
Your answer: 5:43
